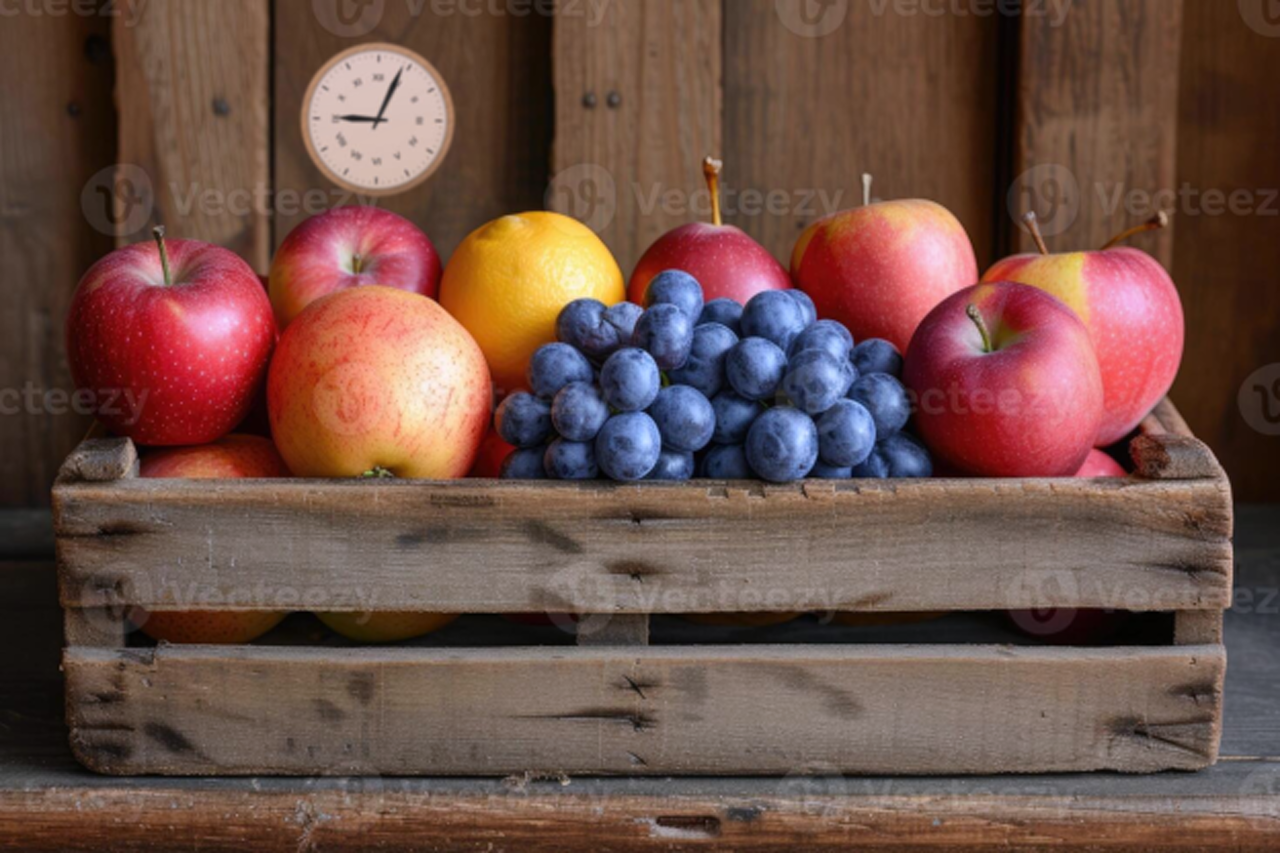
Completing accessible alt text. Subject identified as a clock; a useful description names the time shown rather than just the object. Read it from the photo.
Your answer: 9:04
